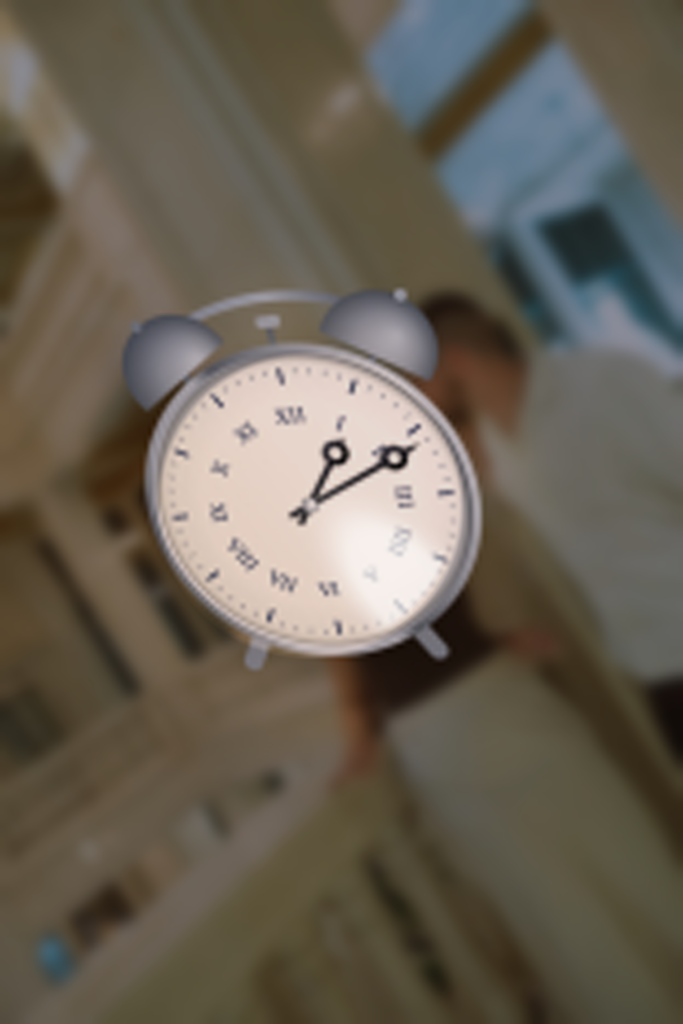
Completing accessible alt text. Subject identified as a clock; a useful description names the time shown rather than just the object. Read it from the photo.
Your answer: 1:11
